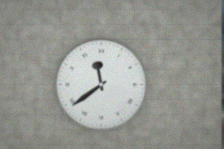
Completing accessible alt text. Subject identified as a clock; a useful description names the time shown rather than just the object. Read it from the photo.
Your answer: 11:39
